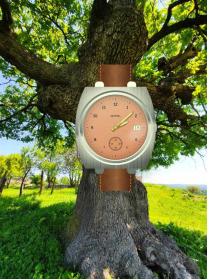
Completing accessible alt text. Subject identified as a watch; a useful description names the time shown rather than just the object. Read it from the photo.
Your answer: 2:08
